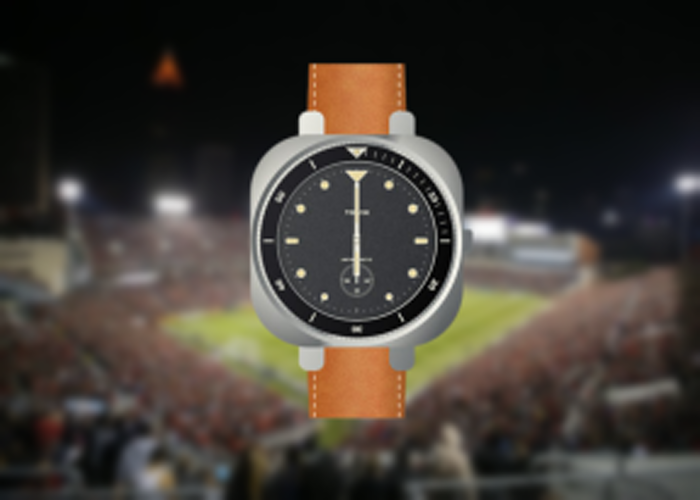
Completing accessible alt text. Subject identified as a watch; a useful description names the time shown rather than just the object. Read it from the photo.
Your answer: 6:00
